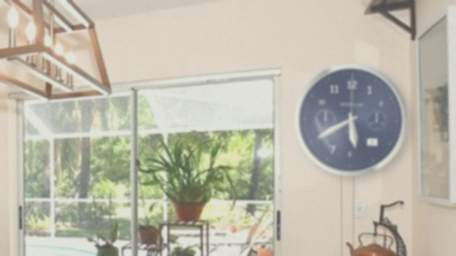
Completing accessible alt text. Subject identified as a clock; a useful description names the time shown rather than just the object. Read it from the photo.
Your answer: 5:40
